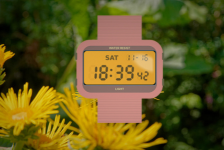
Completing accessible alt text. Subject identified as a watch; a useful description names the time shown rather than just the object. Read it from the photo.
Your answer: 18:39:42
